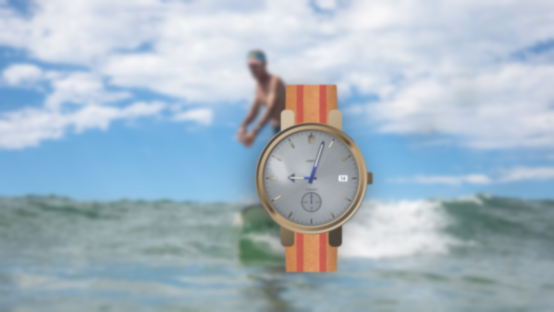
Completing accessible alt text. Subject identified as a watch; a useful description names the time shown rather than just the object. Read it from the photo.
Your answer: 9:03
